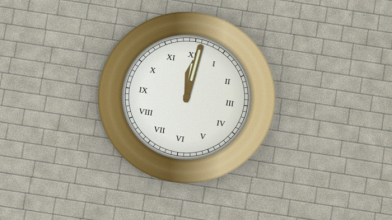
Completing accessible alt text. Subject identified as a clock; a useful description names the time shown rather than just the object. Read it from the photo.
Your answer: 12:01
